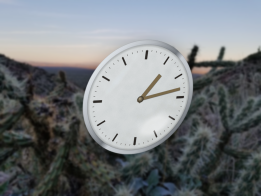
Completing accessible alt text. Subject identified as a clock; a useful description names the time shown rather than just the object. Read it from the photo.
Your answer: 1:13
